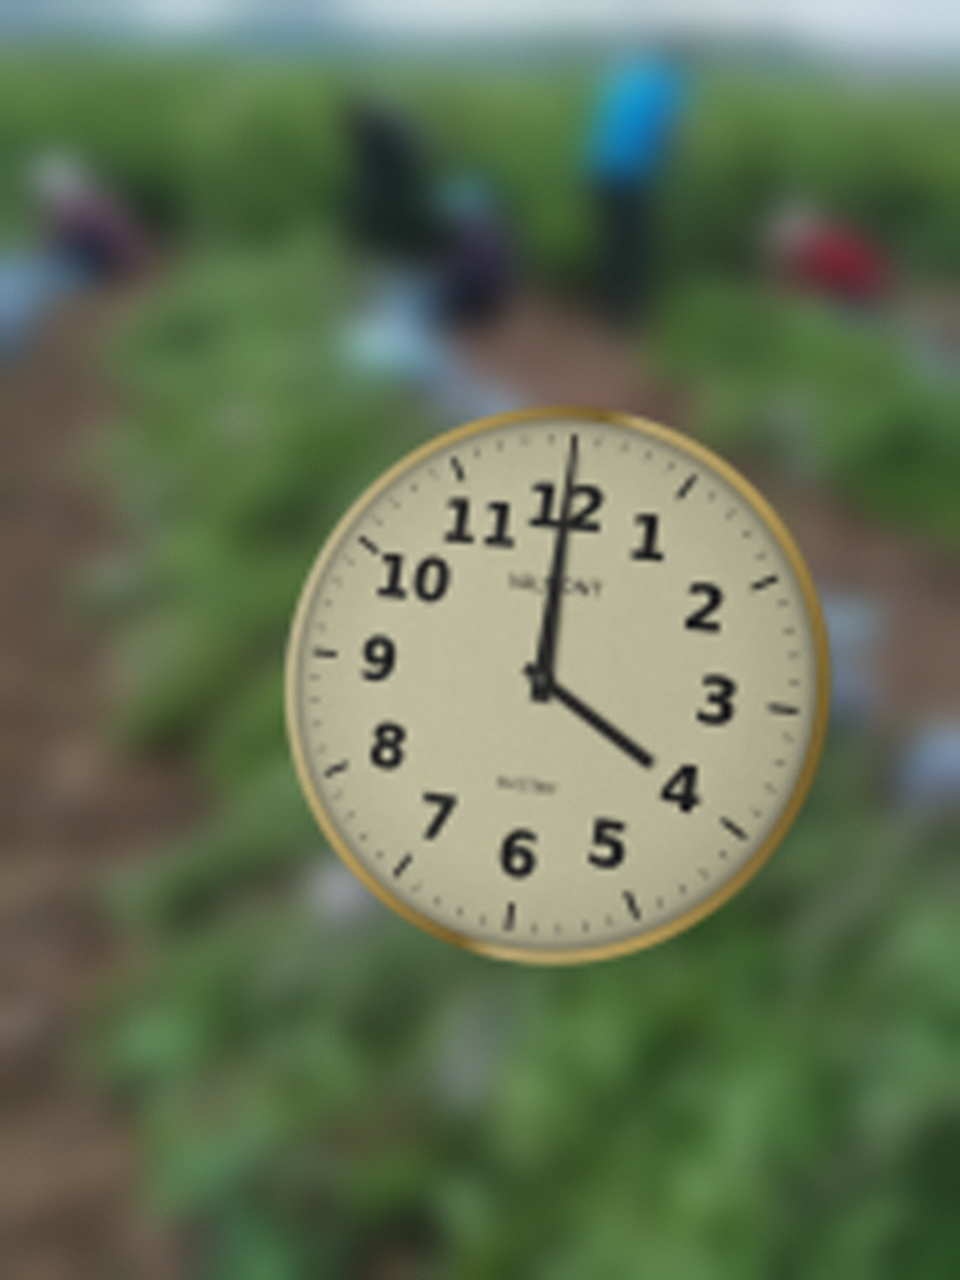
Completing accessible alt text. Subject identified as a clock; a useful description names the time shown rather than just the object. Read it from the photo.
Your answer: 4:00
